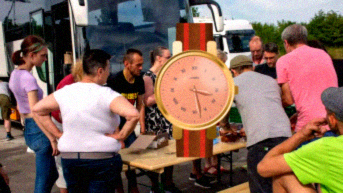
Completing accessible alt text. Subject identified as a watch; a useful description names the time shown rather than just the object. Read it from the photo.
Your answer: 3:28
